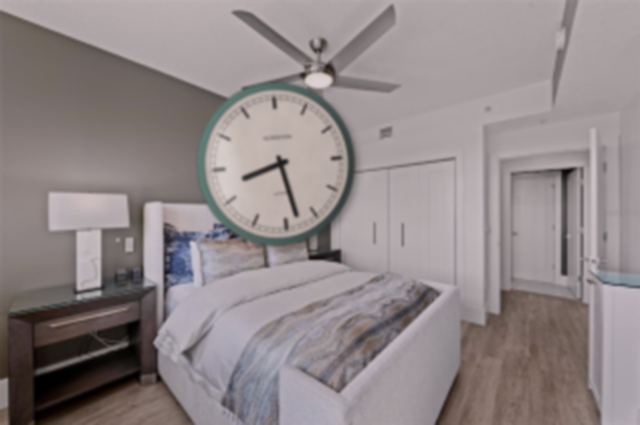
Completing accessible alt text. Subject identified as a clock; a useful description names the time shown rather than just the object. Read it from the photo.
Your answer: 8:28
